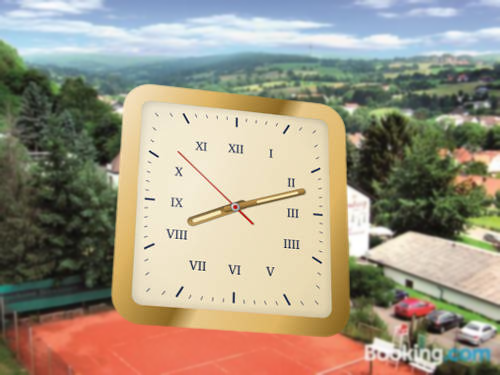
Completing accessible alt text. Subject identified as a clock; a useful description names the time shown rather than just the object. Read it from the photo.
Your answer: 8:11:52
